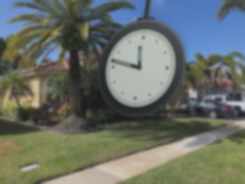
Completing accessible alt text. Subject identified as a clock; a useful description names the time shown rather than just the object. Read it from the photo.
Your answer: 11:47
